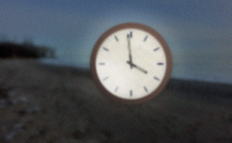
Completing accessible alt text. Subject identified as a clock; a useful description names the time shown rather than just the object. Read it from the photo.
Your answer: 3:59
